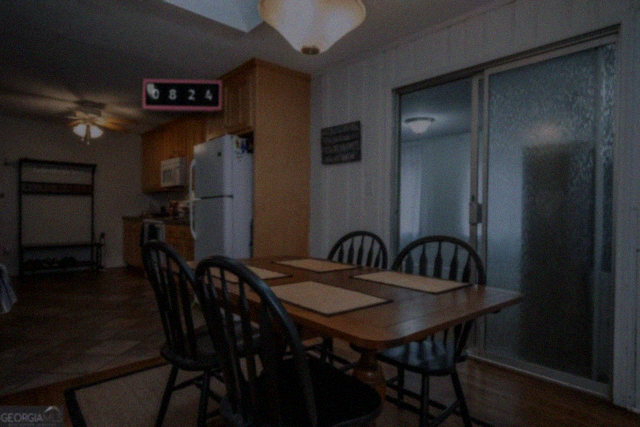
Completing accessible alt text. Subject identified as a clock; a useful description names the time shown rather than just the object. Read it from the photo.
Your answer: 8:24
